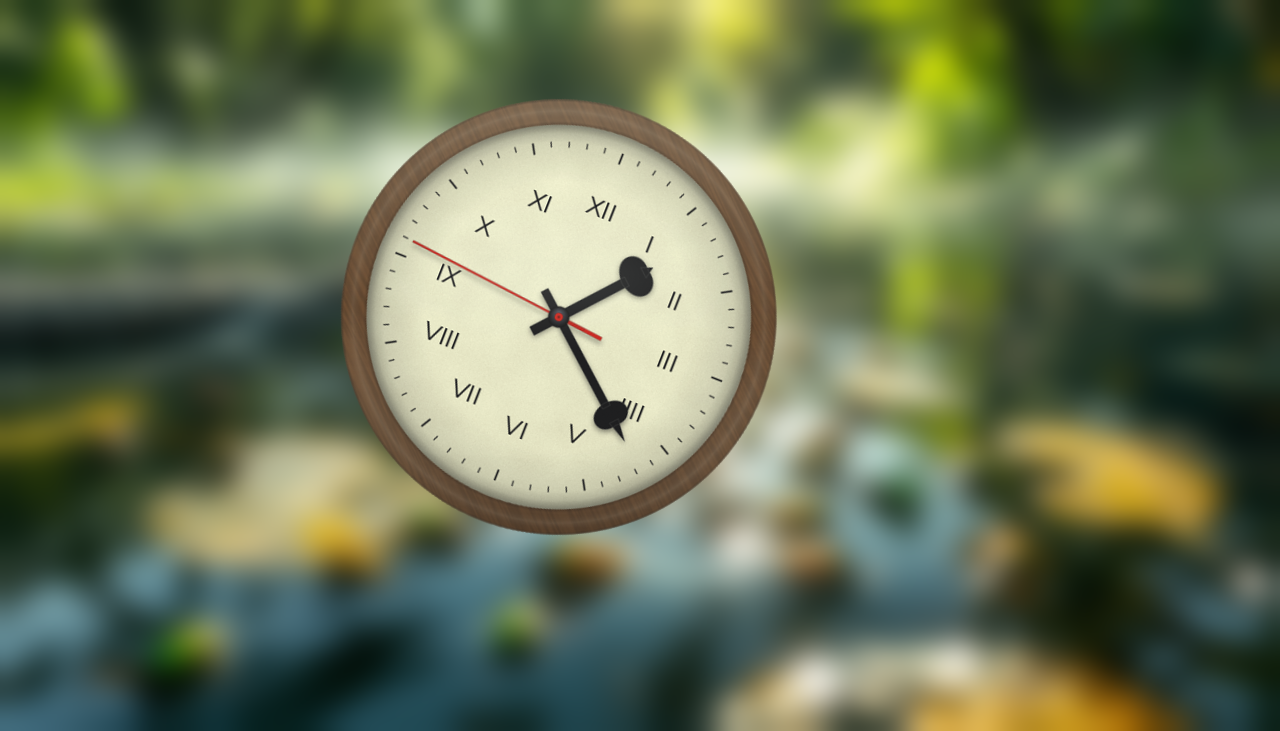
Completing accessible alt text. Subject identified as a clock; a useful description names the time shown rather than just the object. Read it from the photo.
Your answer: 1:21:46
